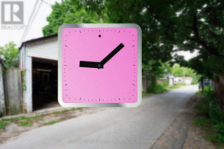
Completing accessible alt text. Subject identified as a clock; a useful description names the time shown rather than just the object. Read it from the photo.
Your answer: 9:08
